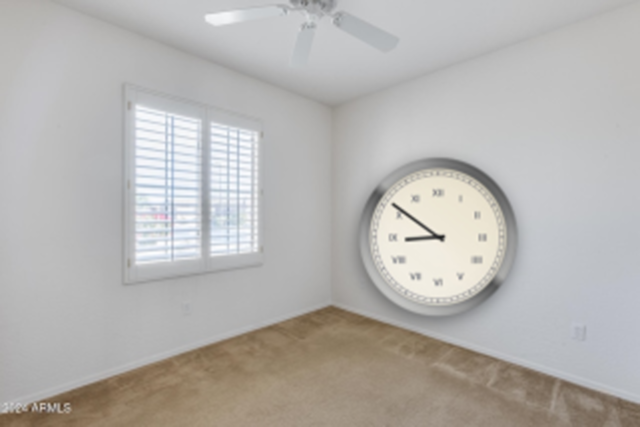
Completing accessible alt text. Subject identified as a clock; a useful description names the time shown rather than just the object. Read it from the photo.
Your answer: 8:51
